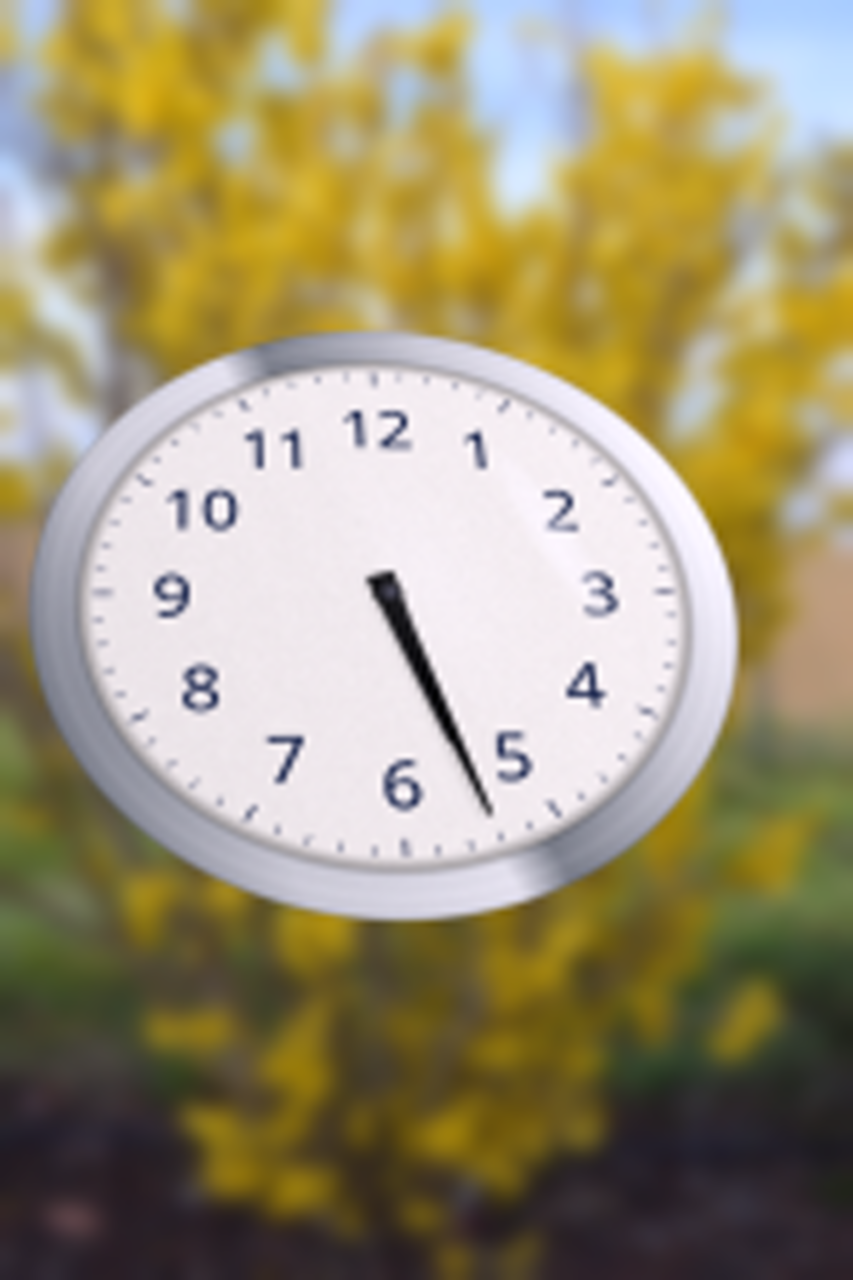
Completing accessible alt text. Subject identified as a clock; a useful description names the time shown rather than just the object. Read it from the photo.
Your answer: 5:27
